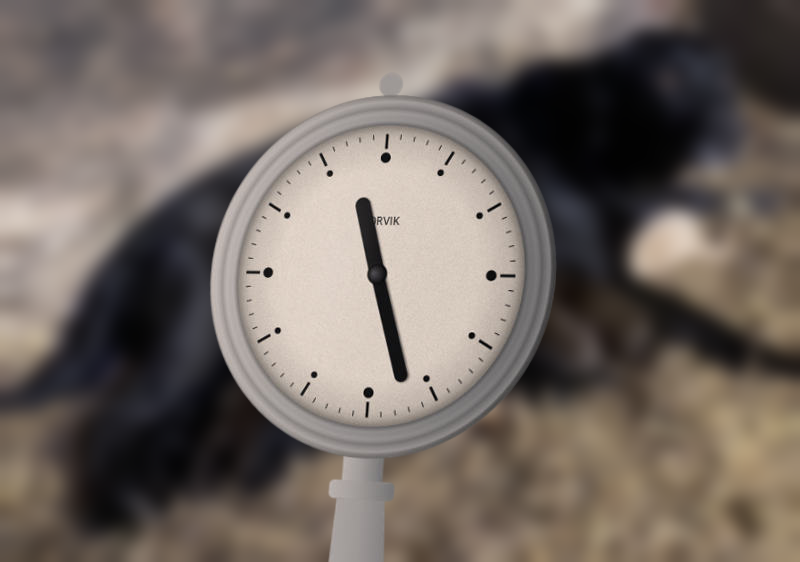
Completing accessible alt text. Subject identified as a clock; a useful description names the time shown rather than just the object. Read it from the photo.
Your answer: 11:27
